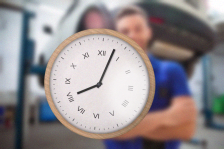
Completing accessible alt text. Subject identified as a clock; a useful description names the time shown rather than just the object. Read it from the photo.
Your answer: 8:03
